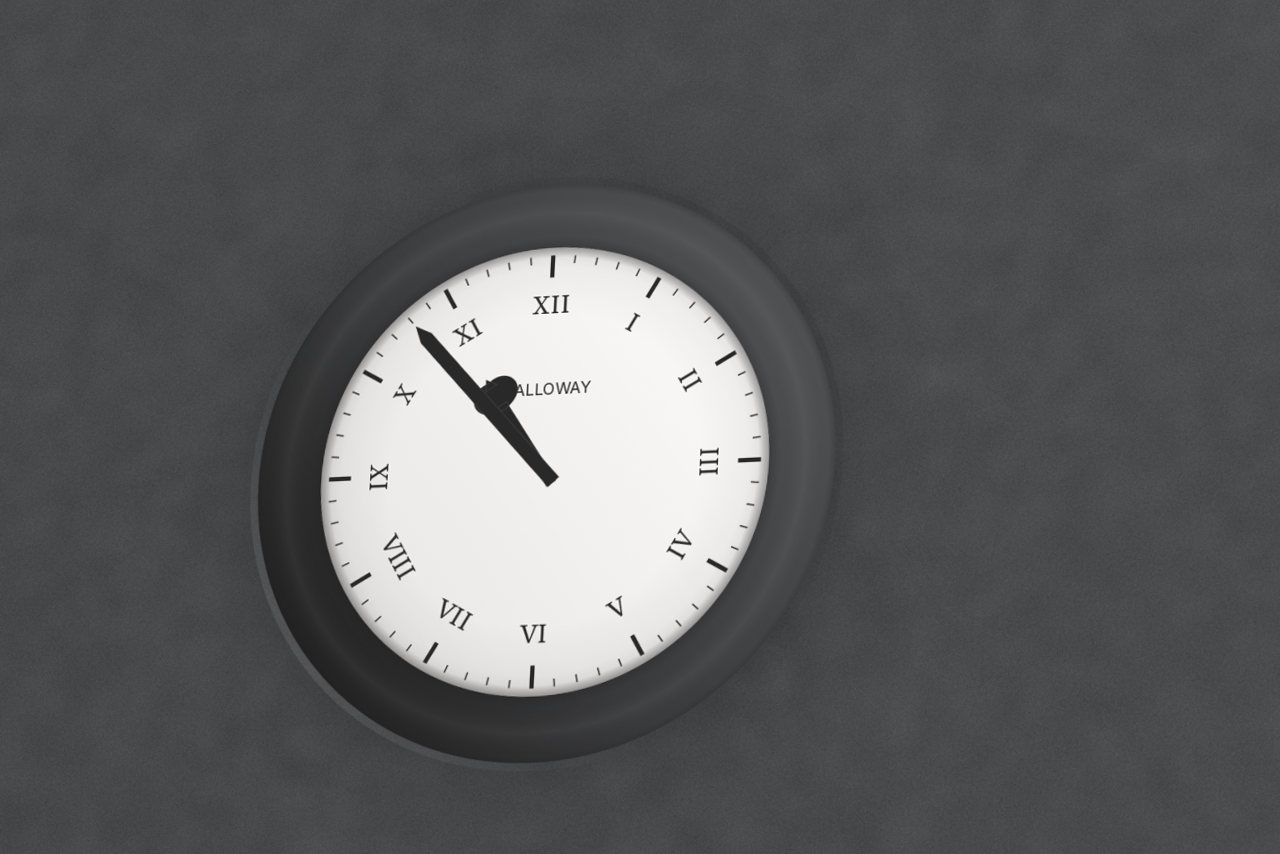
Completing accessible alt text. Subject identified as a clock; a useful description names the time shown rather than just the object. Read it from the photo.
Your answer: 10:53
